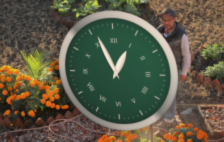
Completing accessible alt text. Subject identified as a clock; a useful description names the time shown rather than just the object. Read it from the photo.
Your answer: 12:56
